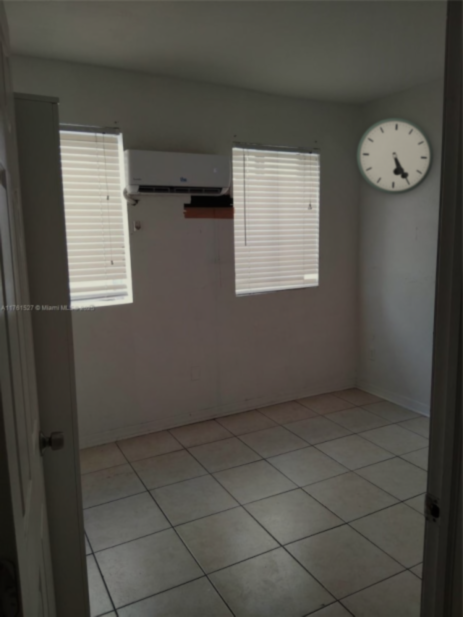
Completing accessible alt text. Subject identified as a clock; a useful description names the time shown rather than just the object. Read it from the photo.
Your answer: 5:25
